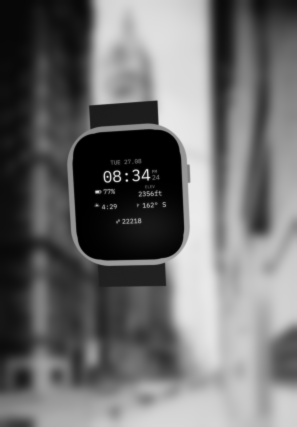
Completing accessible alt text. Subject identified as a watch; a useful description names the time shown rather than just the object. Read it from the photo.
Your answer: 8:34
